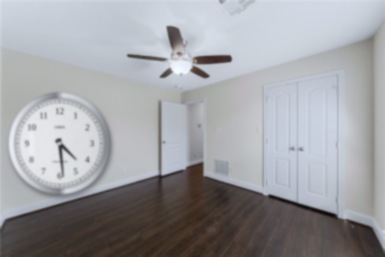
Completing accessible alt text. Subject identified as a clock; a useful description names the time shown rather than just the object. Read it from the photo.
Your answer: 4:29
